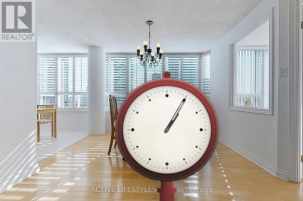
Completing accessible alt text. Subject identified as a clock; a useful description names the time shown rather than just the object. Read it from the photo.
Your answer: 1:05
